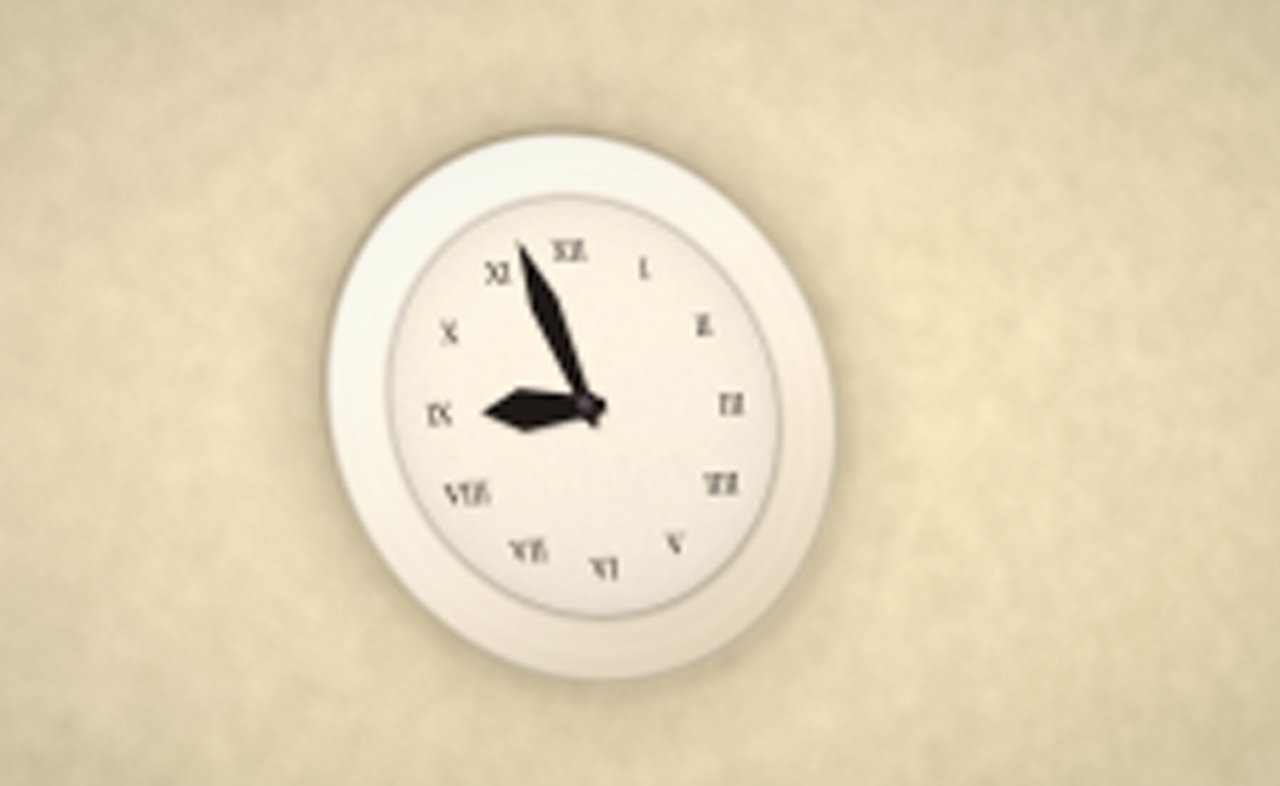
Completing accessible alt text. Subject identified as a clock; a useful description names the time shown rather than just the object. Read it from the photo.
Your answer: 8:57
